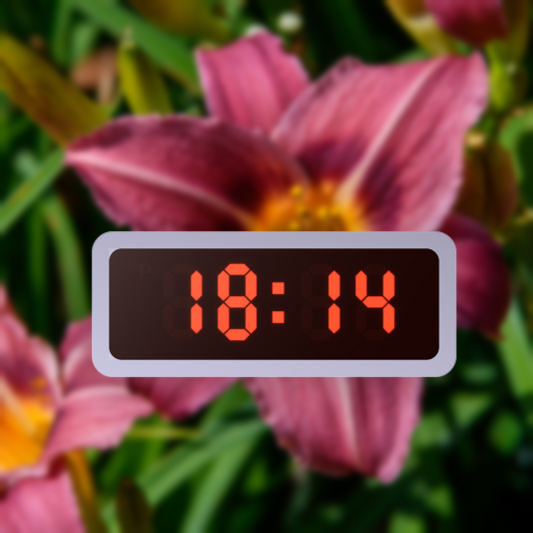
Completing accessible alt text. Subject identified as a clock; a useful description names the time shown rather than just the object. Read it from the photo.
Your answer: 18:14
